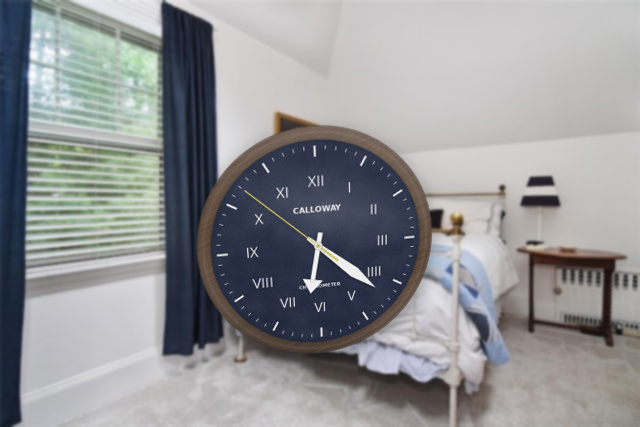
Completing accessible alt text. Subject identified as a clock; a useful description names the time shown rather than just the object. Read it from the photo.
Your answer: 6:21:52
